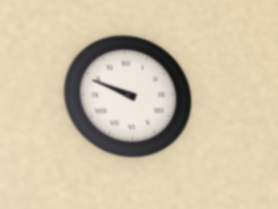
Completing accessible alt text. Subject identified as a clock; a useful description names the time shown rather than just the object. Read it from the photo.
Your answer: 9:49
